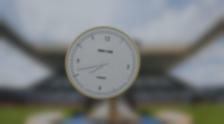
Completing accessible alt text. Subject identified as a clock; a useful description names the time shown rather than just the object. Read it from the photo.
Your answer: 7:42
